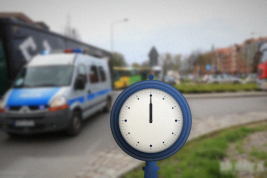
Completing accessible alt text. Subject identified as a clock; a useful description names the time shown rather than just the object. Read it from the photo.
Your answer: 12:00
